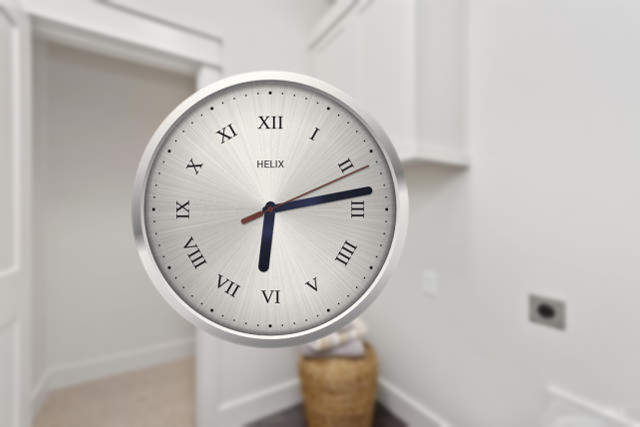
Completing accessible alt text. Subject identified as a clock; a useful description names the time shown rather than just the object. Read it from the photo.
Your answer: 6:13:11
